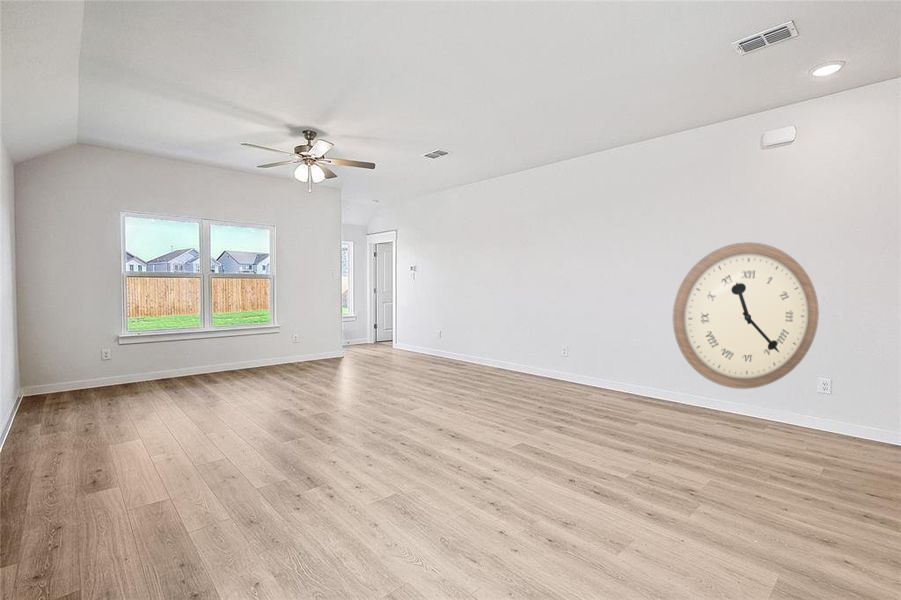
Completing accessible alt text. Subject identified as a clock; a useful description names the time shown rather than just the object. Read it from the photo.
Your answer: 11:23
